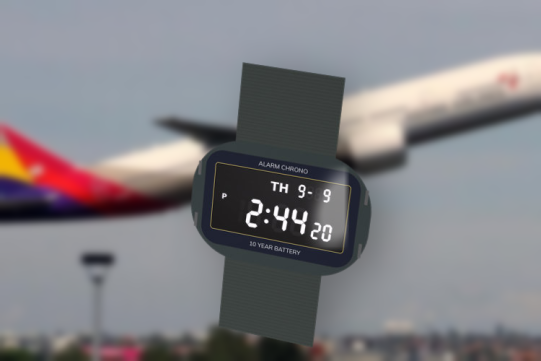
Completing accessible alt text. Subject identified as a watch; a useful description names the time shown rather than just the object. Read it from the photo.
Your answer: 2:44:20
